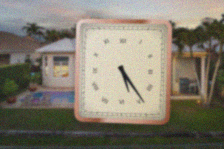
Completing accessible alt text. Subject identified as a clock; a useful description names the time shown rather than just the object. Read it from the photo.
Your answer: 5:24
